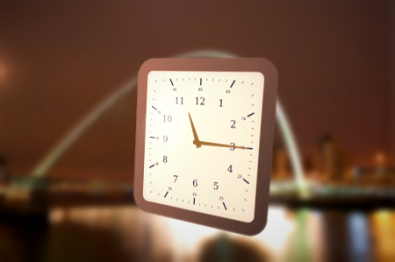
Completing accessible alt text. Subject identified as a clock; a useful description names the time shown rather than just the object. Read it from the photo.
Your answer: 11:15
